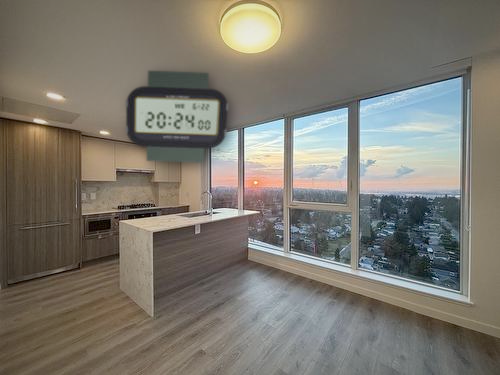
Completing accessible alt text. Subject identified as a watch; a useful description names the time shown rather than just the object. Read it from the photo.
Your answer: 20:24:00
